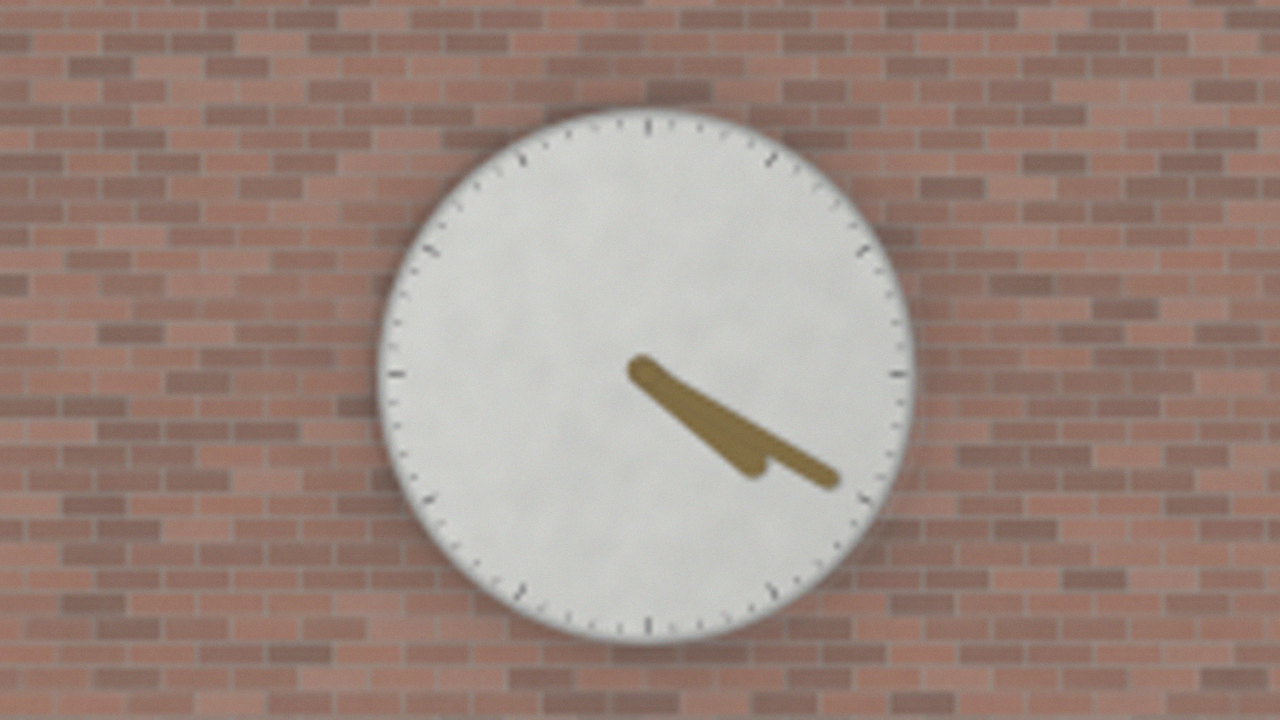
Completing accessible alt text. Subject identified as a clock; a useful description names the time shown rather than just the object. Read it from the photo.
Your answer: 4:20
